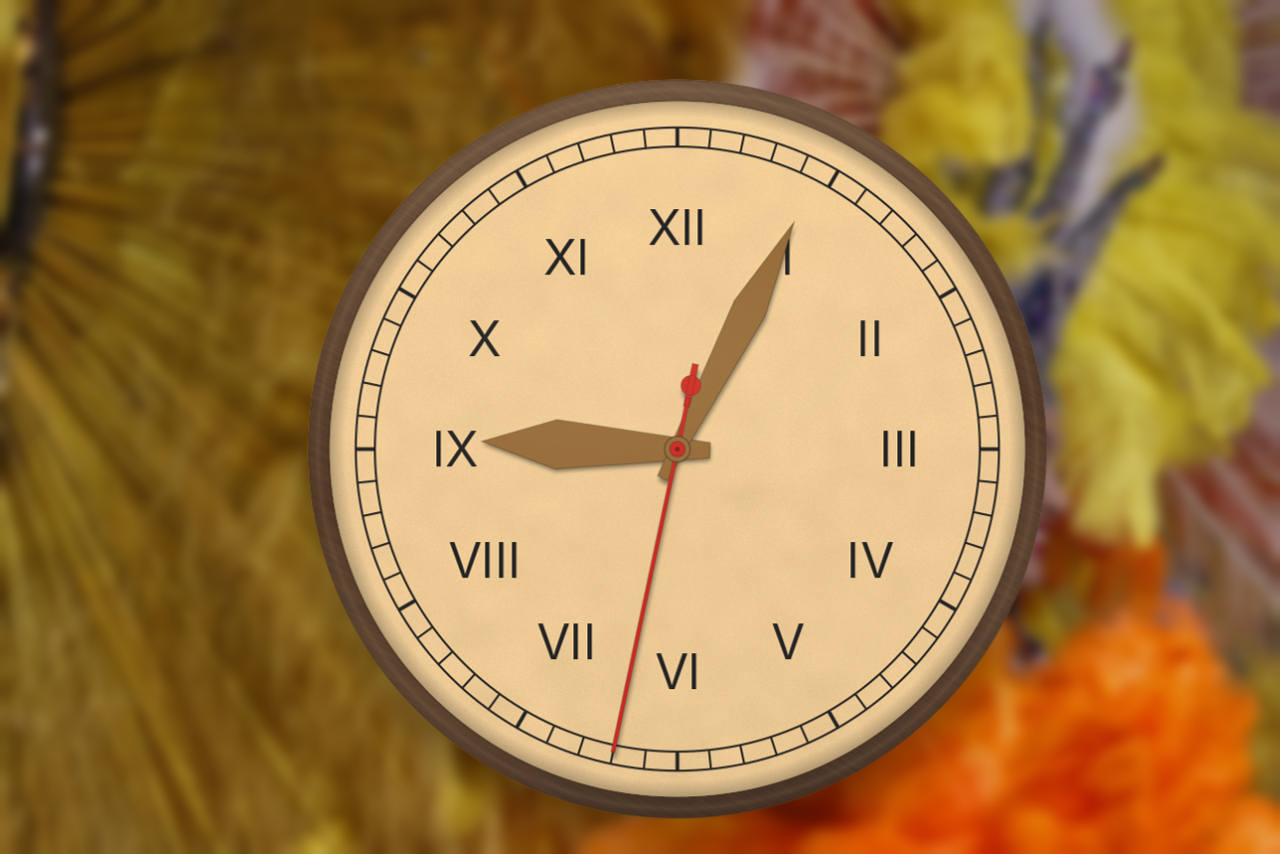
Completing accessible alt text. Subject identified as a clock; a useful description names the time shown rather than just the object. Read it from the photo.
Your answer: 9:04:32
